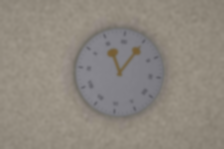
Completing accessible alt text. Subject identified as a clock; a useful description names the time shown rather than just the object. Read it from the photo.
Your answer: 11:05
